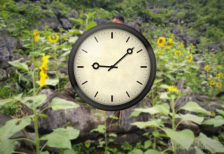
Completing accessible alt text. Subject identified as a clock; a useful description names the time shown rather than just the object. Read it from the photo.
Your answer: 9:08
